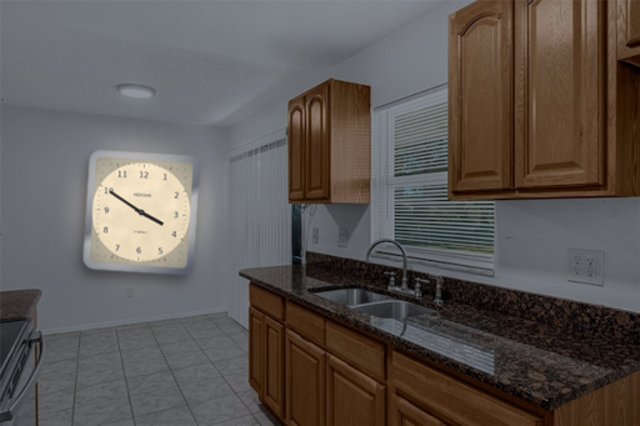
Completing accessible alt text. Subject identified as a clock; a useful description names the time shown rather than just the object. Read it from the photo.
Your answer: 3:50
